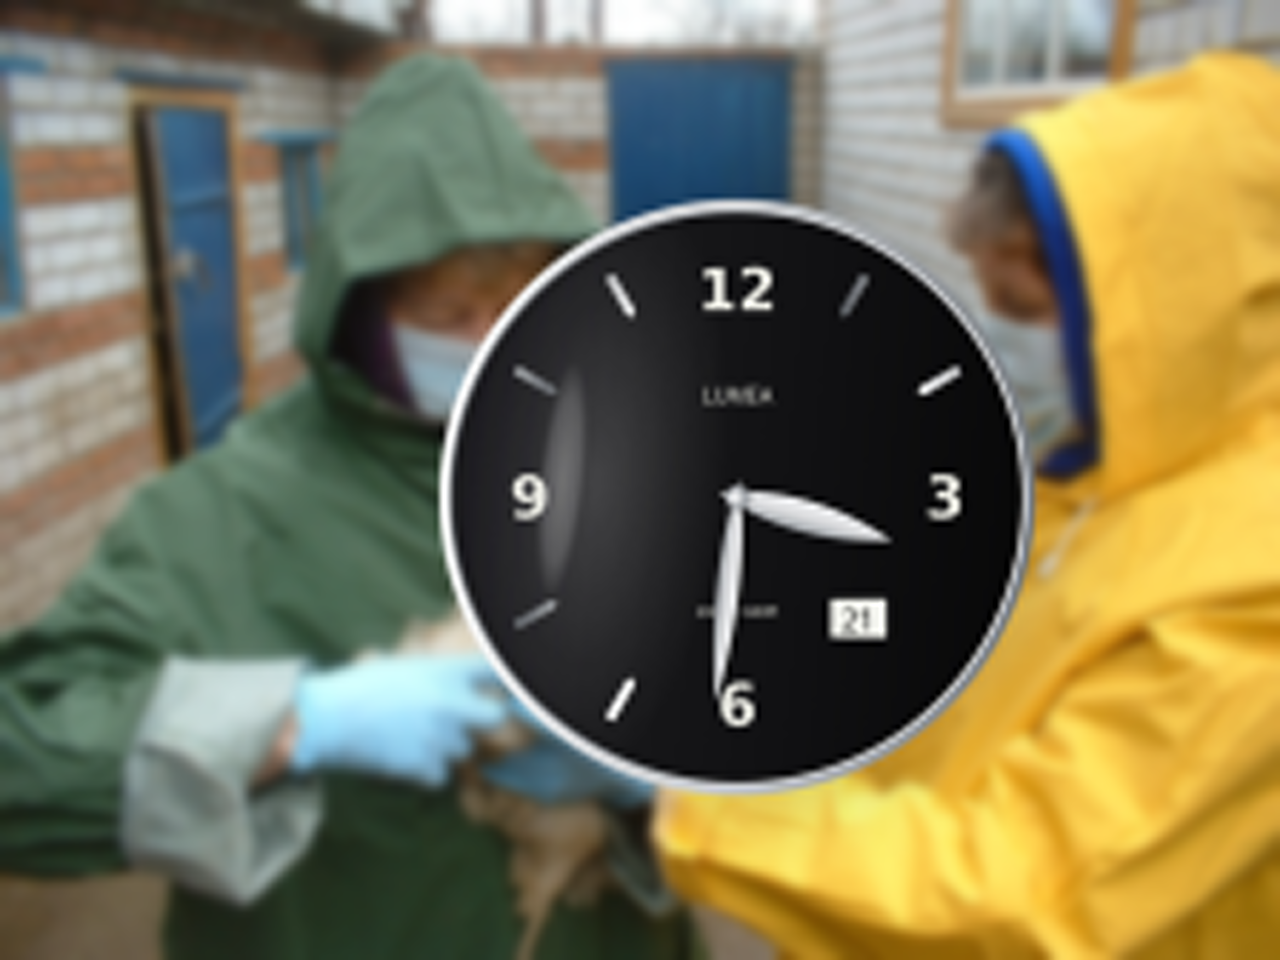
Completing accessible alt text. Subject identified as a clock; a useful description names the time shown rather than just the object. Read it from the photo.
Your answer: 3:31
